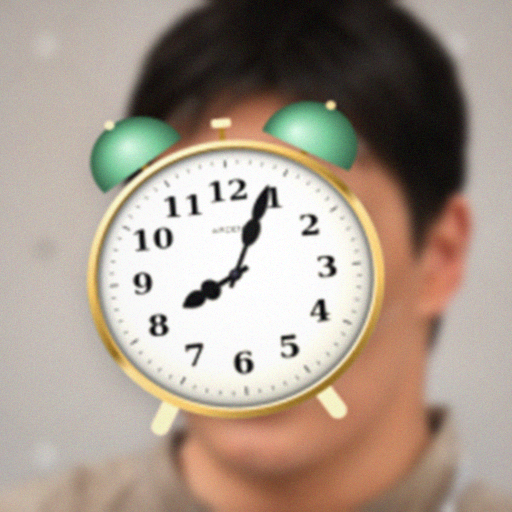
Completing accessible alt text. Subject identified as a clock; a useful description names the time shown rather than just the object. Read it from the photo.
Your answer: 8:04
